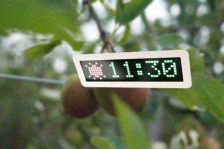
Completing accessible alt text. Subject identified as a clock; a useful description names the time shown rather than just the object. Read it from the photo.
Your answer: 11:30
